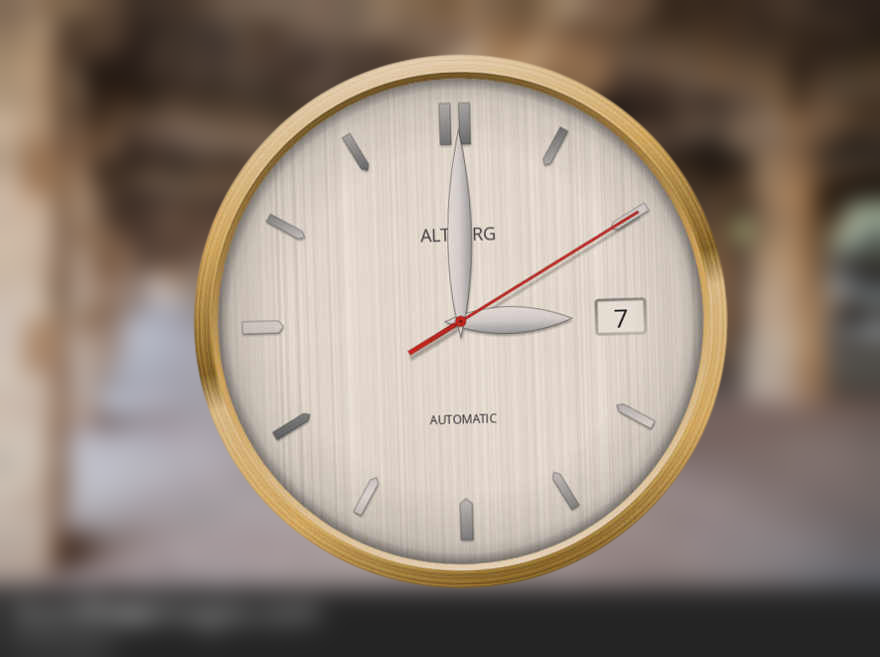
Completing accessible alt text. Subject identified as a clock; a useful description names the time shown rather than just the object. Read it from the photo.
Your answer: 3:00:10
